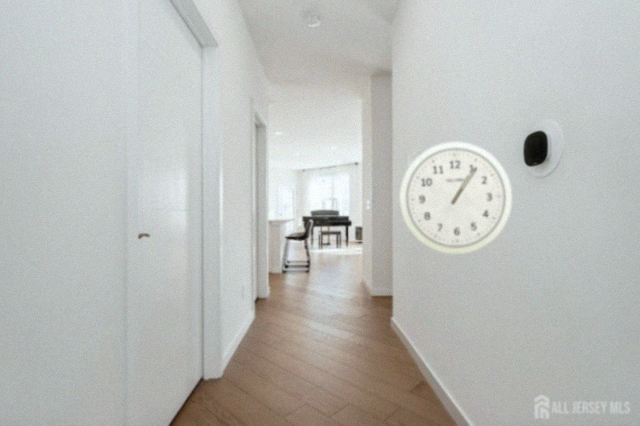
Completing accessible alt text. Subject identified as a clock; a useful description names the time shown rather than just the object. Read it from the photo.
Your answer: 1:06
